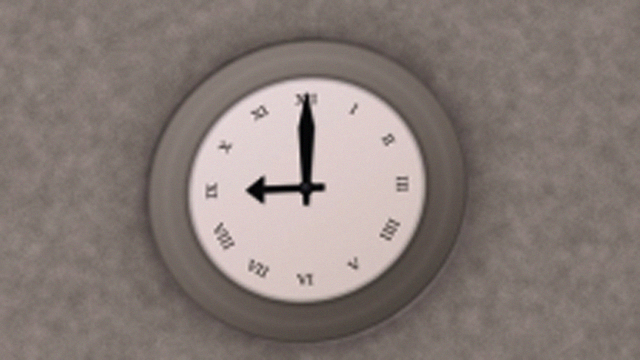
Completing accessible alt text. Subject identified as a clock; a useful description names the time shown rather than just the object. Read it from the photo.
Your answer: 9:00
